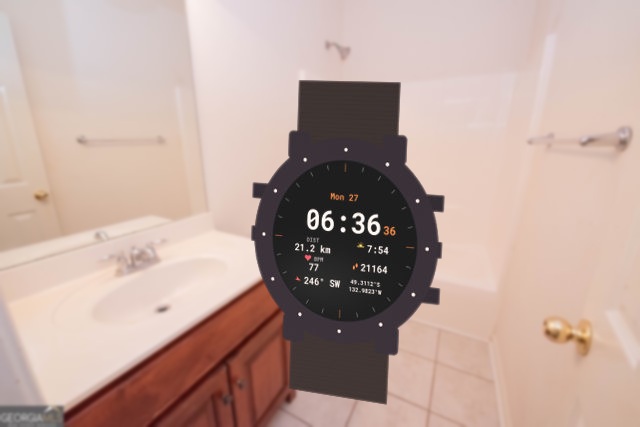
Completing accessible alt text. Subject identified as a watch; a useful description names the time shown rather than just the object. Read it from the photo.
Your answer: 6:36:36
